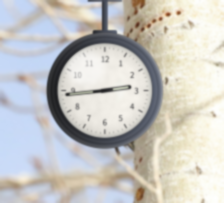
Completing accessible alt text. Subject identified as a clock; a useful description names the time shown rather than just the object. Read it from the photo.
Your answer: 2:44
